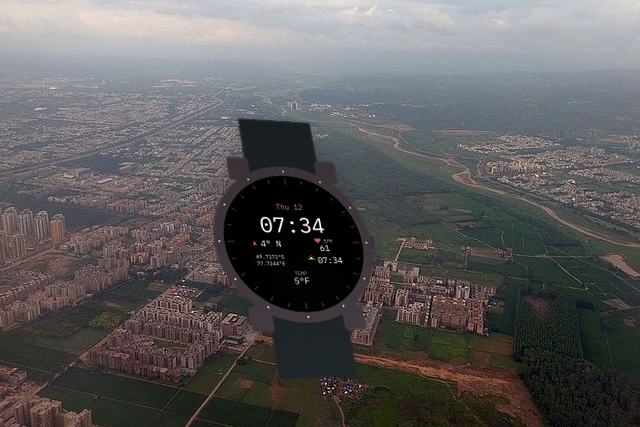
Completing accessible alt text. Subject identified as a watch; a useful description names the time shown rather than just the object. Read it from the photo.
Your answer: 7:34
